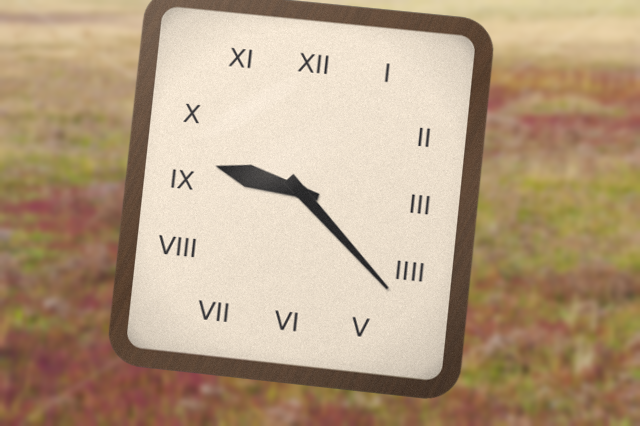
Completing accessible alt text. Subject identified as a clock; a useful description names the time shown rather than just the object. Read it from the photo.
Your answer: 9:22
